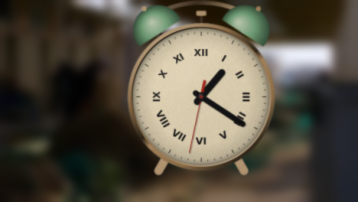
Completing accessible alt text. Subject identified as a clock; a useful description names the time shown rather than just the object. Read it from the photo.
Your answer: 1:20:32
